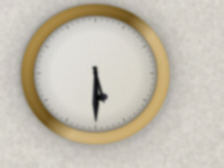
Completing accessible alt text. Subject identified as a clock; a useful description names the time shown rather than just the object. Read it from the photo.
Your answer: 5:30
